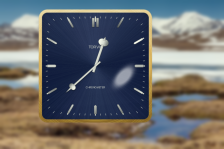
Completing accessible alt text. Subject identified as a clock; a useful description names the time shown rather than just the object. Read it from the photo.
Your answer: 12:38
